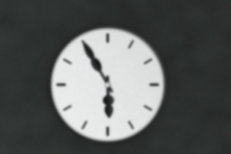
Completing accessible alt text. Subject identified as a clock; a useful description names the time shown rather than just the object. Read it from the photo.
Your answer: 5:55
